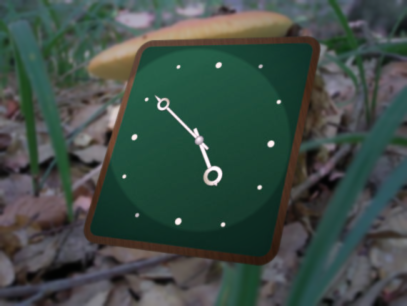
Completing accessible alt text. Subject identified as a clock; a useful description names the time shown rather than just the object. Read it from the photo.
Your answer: 4:51
